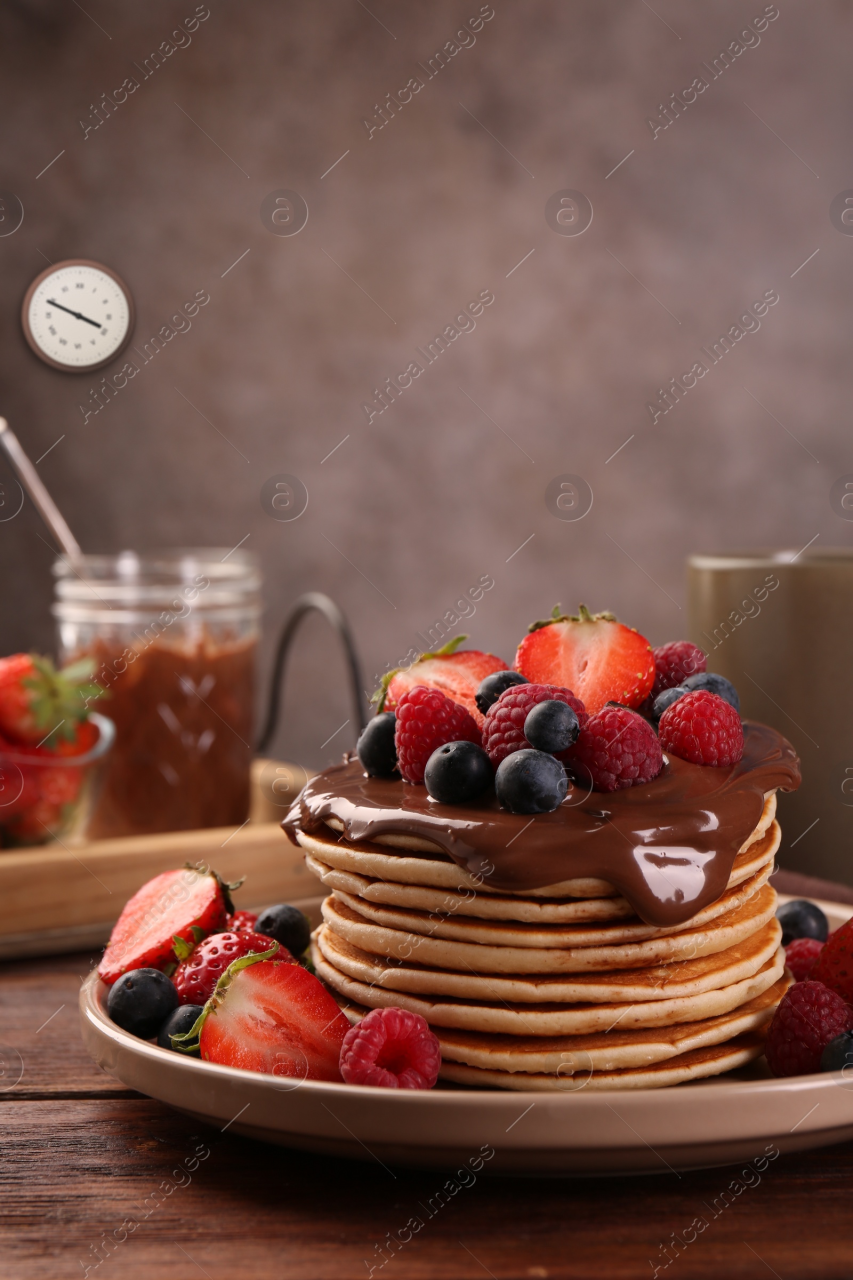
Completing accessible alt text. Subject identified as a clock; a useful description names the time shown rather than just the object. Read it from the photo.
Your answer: 3:49
